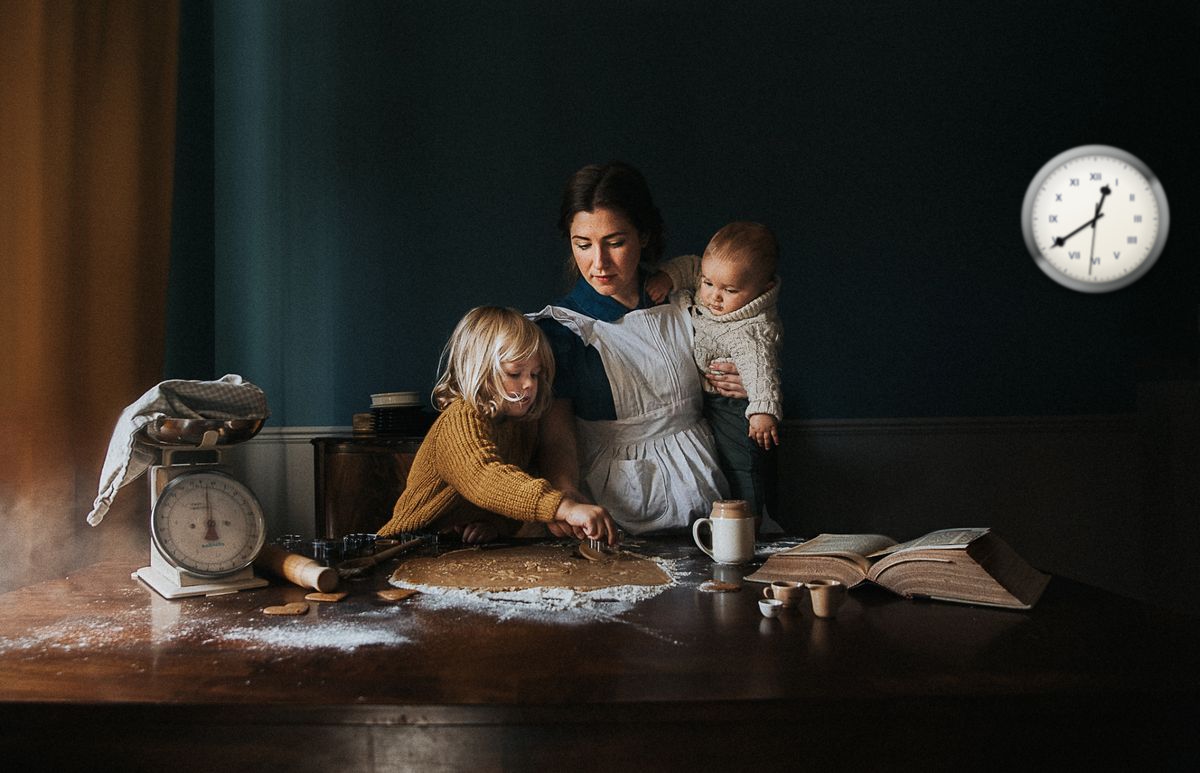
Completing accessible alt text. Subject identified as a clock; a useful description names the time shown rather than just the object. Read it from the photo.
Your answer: 12:39:31
